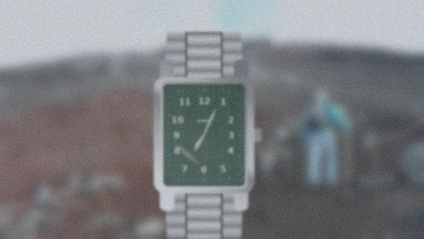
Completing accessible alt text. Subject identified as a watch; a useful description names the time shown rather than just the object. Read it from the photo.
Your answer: 7:04
